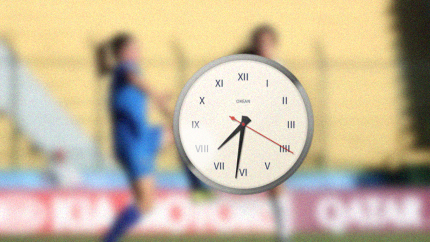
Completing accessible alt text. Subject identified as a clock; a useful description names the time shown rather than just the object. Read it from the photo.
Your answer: 7:31:20
